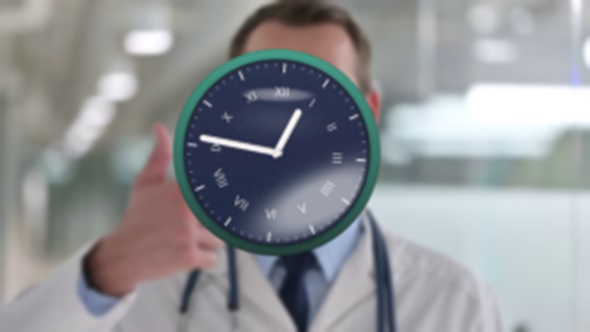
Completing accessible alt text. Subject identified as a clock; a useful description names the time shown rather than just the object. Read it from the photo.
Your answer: 12:46
